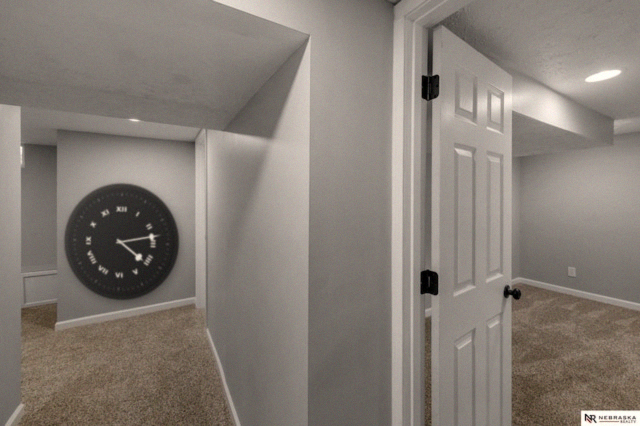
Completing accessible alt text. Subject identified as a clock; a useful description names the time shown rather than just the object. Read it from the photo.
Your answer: 4:13
